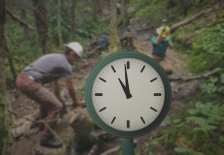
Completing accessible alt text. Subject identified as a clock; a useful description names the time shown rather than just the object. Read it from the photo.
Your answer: 10:59
